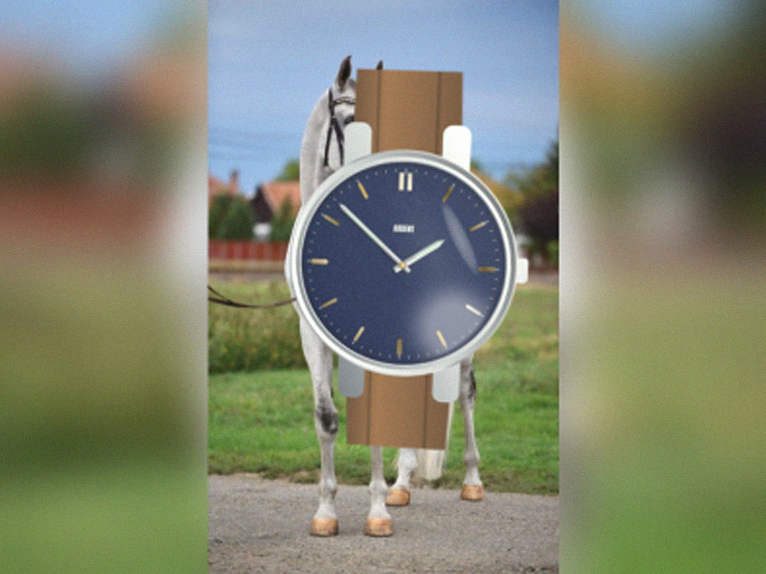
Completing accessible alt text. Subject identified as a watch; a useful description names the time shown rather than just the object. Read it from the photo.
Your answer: 1:52
